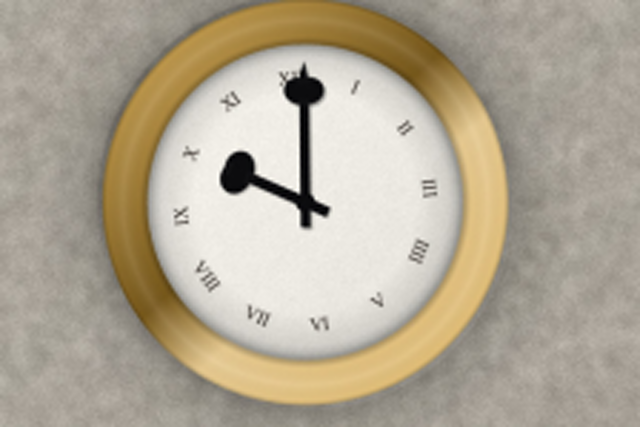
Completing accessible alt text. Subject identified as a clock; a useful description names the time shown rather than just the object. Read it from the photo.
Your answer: 10:01
